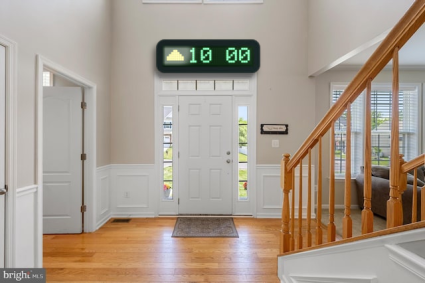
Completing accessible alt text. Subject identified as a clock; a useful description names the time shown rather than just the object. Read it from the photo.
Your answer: 10:00
